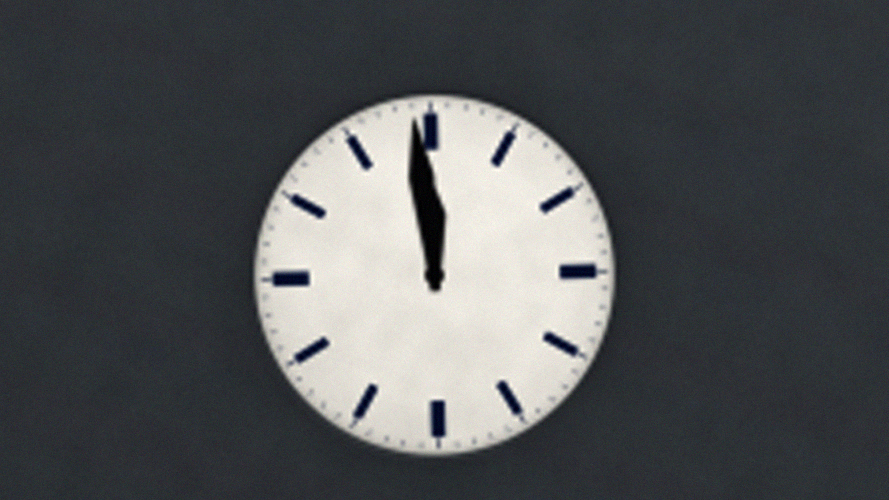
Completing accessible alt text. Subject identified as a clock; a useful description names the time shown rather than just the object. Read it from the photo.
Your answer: 11:59
